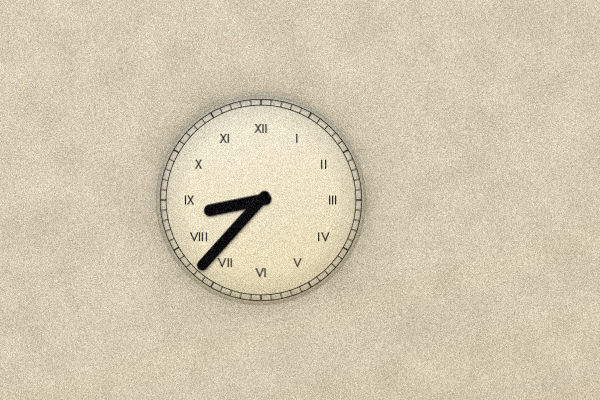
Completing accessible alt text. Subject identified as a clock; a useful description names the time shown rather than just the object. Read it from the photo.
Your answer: 8:37
